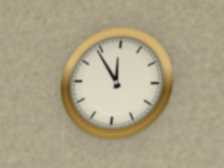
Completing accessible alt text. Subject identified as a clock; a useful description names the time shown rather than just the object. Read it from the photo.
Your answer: 11:54
